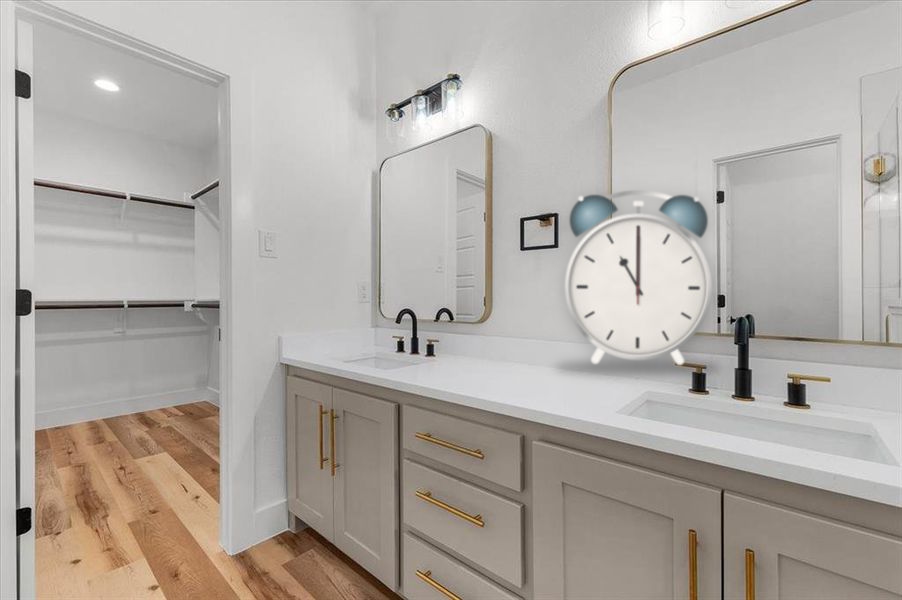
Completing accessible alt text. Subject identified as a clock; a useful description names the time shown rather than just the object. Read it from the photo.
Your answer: 11:00:00
